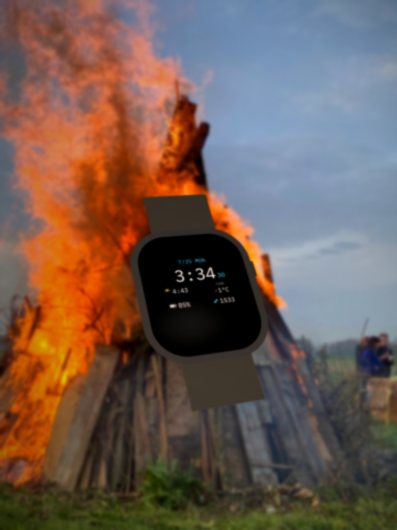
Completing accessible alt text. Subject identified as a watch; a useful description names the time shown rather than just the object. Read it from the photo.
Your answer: 3:34
